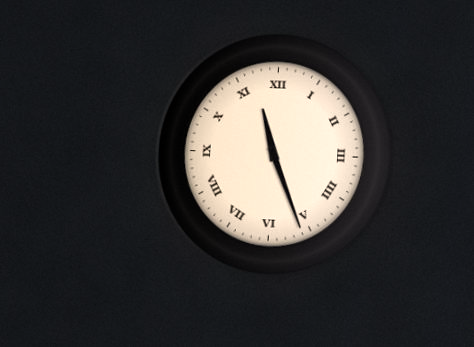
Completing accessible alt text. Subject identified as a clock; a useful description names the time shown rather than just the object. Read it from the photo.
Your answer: 11:26
